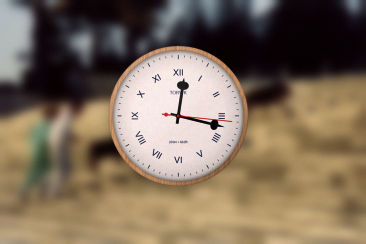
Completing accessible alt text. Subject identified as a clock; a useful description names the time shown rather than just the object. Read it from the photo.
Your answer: 12:17:16
